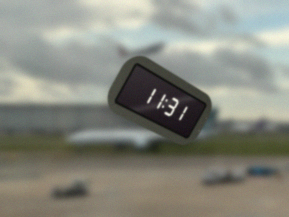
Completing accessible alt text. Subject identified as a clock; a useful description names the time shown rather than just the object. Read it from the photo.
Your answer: 11:31
